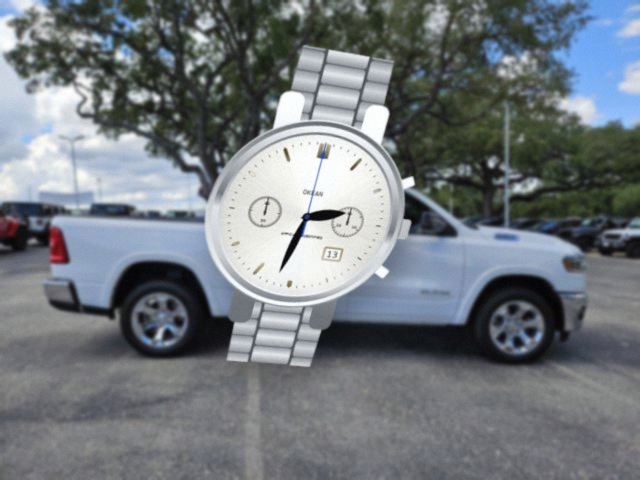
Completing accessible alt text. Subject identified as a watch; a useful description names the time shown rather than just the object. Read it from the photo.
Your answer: 2:32
